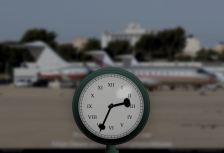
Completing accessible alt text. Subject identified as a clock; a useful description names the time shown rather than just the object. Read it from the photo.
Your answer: 2:34
